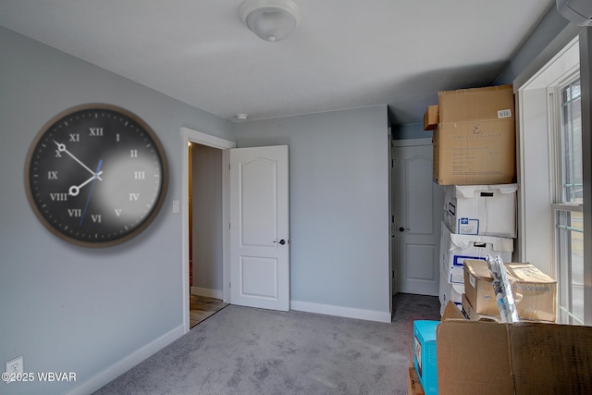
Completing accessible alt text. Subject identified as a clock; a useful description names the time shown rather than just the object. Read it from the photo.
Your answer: 7:51:33
